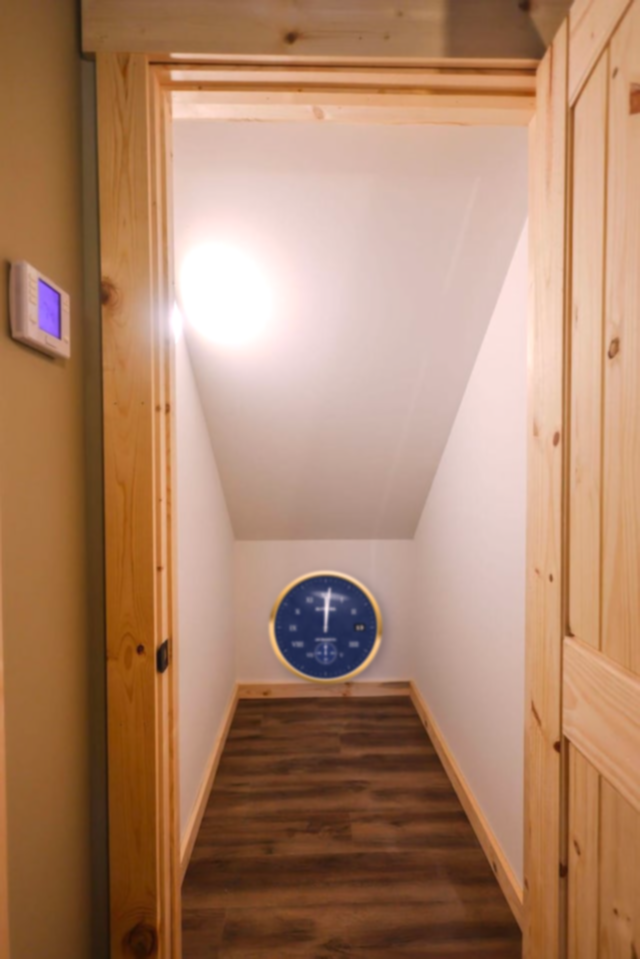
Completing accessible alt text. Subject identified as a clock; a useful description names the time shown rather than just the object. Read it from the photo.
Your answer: 12:01
